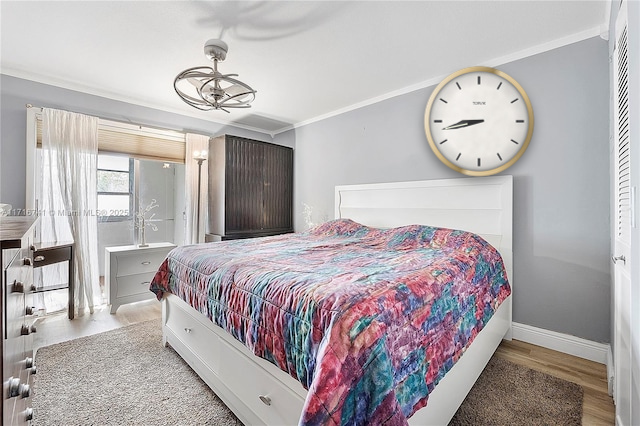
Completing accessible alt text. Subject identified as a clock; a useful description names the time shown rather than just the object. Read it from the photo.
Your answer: 8:43
